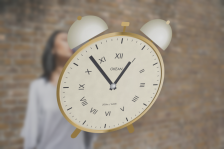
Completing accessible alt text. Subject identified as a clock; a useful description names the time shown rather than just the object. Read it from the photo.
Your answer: 12:53
